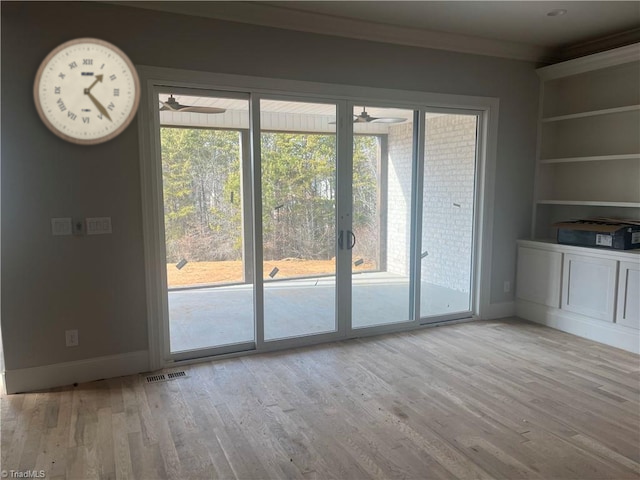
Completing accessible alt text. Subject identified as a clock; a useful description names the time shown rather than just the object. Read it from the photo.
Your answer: 1:23
